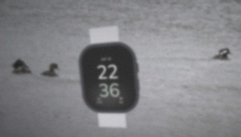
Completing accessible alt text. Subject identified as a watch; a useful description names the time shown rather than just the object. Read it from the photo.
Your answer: 22:36
